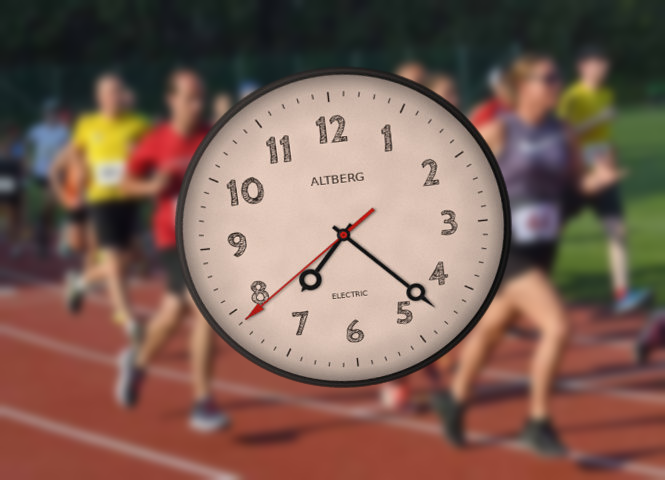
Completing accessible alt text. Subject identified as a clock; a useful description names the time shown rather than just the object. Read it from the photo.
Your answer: 7:22:39
